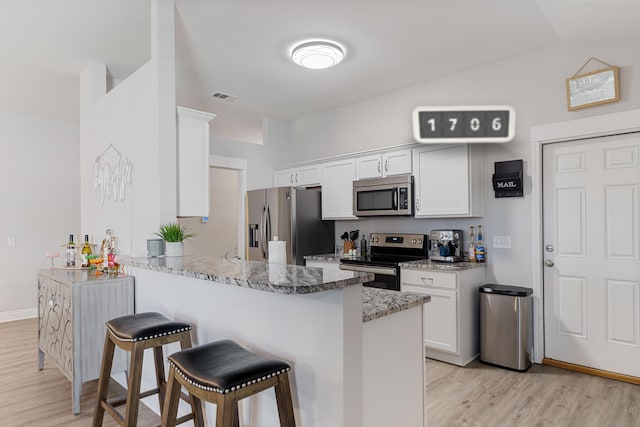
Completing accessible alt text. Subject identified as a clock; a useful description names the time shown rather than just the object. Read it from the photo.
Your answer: 17:06
